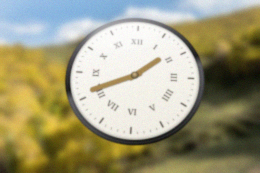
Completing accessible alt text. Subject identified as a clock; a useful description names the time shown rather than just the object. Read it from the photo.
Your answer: 1:41
